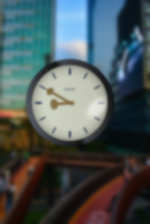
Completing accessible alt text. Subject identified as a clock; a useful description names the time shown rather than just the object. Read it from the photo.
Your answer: 8:50
